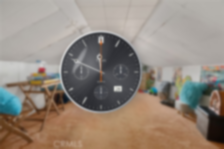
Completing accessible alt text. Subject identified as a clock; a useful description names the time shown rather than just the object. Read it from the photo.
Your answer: 11:49
